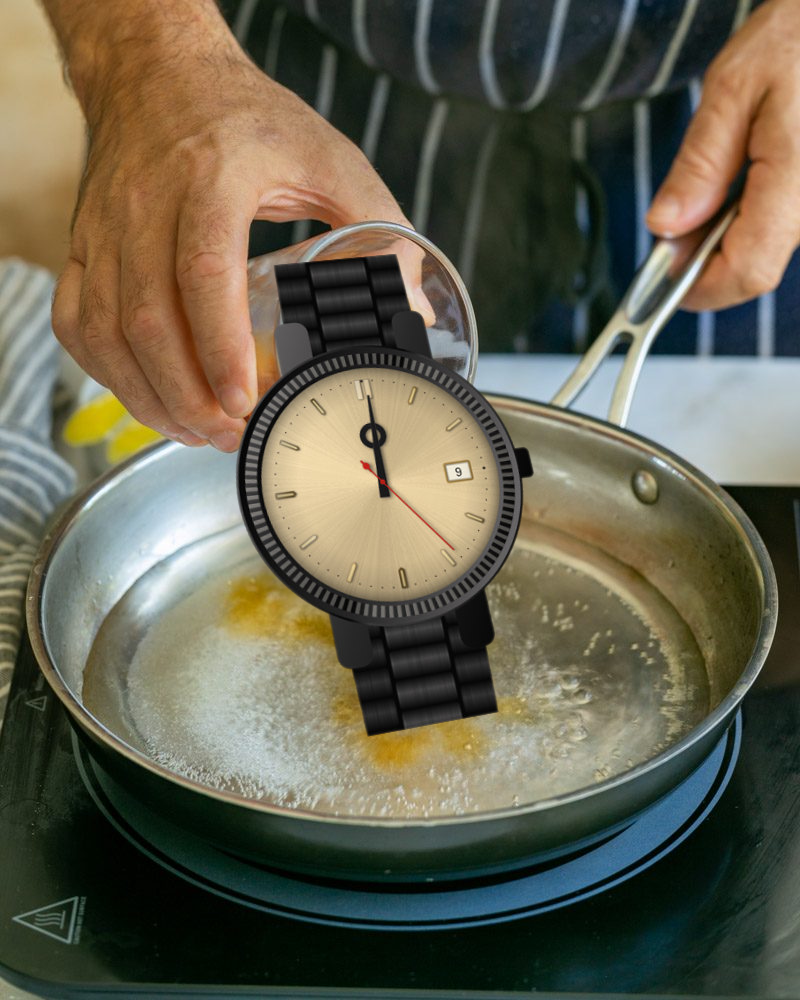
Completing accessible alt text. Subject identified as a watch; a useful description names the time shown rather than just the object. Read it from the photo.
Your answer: 12:00:24
